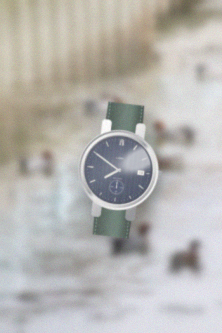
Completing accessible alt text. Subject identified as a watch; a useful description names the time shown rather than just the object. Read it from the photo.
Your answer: 7:50
